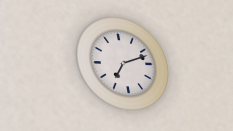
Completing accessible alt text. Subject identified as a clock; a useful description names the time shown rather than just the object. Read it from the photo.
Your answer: 7:12
